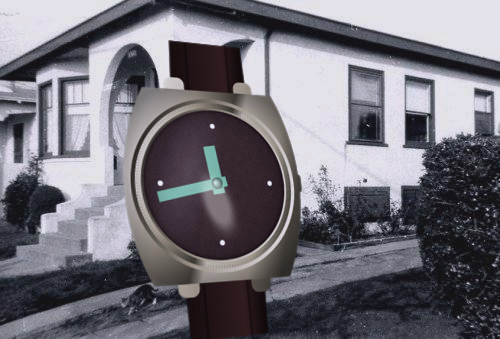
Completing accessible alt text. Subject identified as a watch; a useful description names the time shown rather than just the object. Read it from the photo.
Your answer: 11:43
